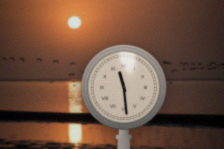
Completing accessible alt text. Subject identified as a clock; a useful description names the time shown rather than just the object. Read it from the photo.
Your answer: 11:29
